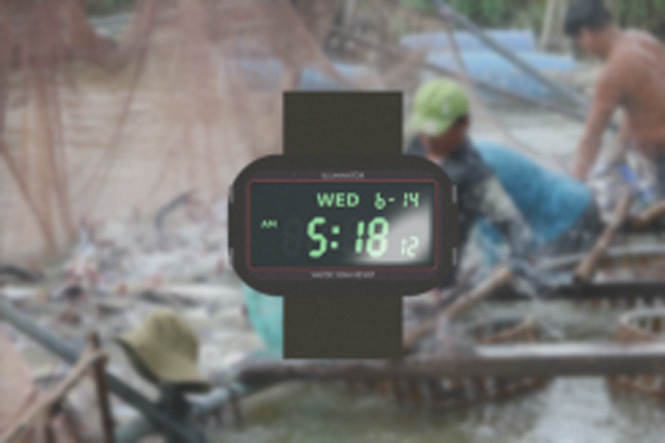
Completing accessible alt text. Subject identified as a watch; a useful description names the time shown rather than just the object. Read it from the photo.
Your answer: 5:18:12
